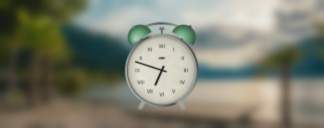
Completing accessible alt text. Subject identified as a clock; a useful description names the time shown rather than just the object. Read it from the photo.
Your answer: 6:48
